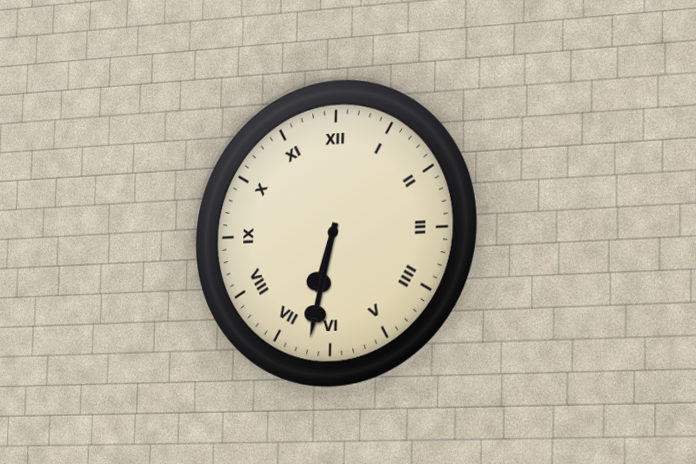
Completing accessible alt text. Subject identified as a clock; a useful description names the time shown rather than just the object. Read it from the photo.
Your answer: 6:32
